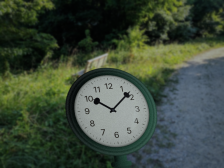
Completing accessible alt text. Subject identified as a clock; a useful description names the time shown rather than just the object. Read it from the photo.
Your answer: 10:08
